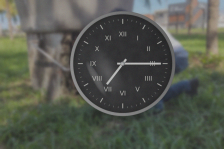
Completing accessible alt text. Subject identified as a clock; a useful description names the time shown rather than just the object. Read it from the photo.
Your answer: 7:15
